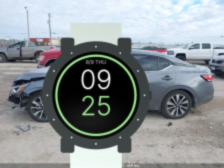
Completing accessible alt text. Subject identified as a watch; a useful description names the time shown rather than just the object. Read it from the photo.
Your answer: 9:25
